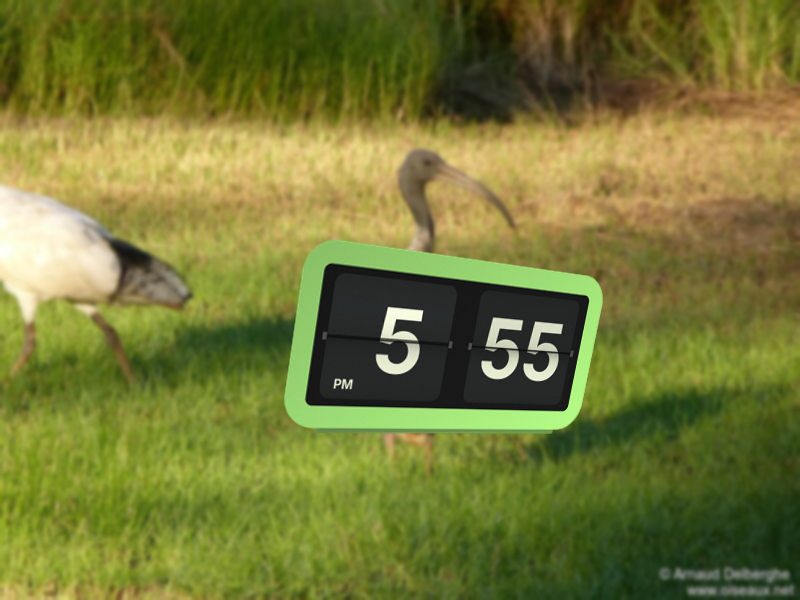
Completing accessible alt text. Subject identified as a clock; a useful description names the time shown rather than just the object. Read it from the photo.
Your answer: 5:55
